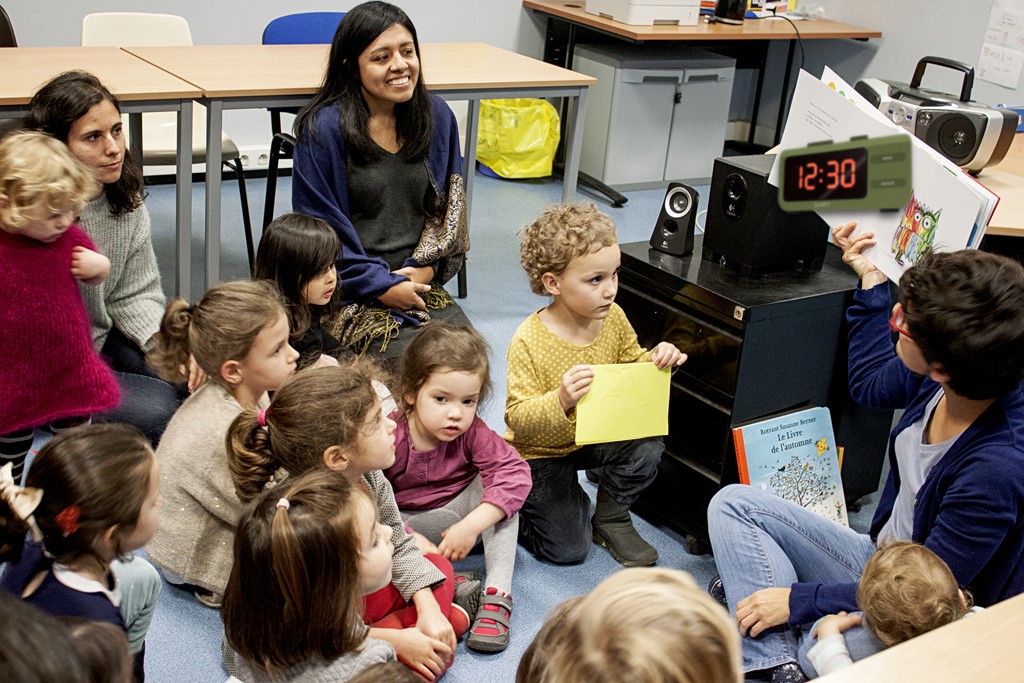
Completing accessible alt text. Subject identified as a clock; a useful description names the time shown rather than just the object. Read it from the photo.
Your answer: 12:30
